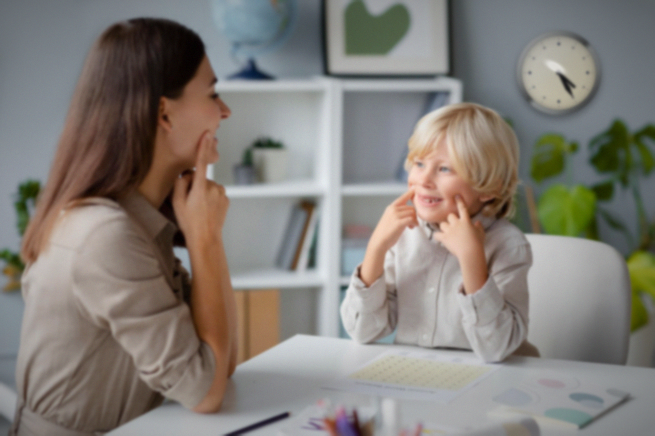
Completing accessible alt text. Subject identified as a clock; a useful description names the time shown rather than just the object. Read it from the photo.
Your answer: 4:25
